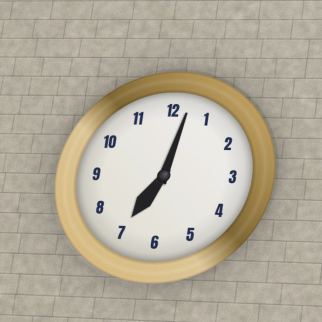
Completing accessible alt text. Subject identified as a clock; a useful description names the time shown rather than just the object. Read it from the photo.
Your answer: 7:02
